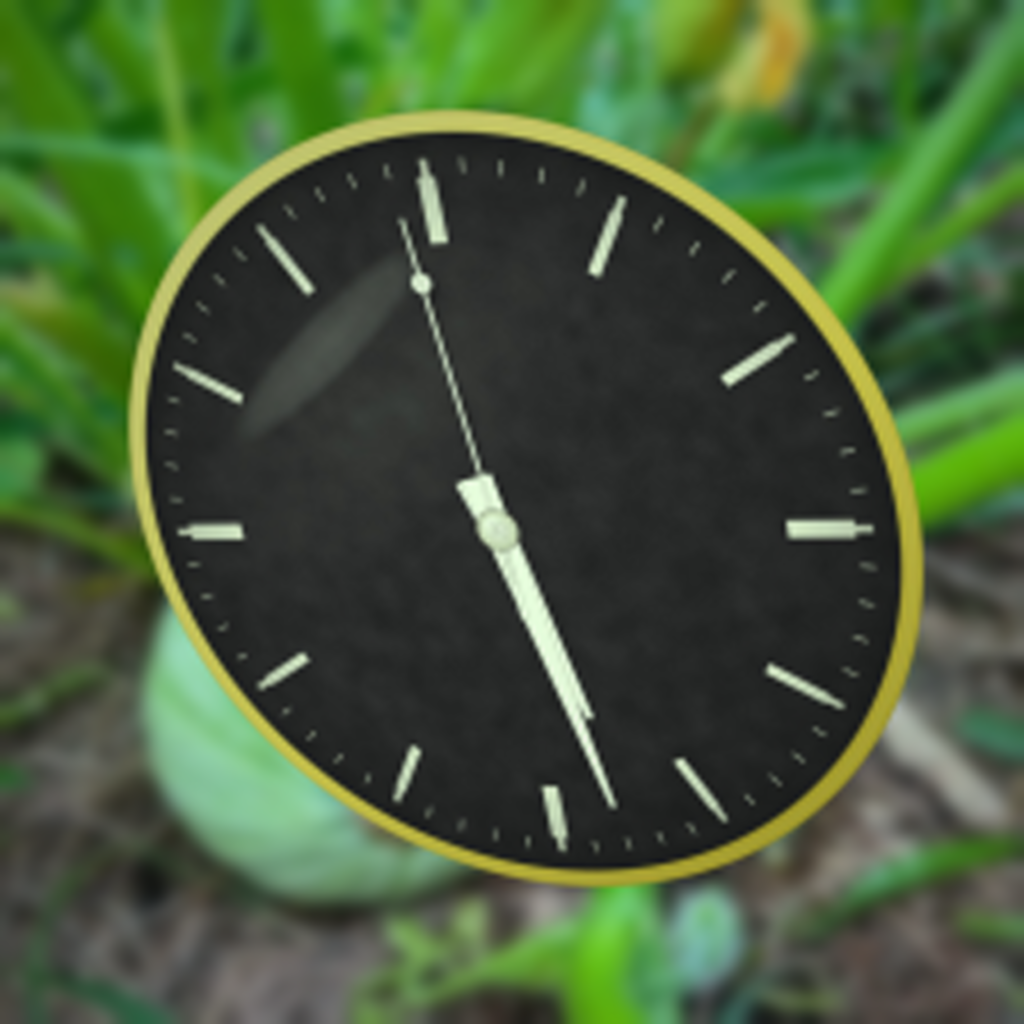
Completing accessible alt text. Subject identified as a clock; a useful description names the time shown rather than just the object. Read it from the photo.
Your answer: 5:27:59
